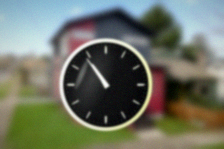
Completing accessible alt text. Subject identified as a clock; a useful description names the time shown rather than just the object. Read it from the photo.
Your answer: 10:54
